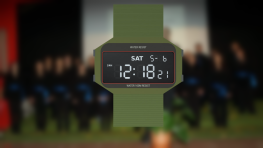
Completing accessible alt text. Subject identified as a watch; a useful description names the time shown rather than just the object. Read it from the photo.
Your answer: 12:18:21
